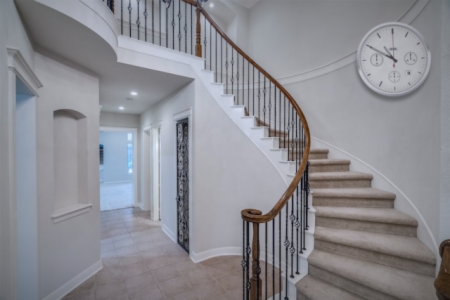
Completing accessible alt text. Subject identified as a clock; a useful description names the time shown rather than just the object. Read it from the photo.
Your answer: 10:50
